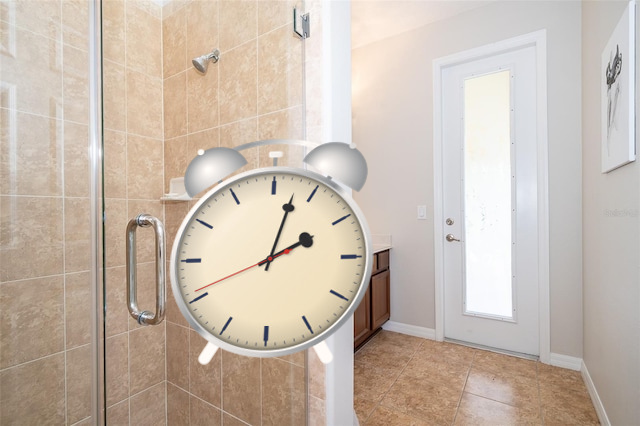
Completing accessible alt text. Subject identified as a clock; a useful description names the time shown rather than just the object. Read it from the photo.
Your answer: 2:02:41
